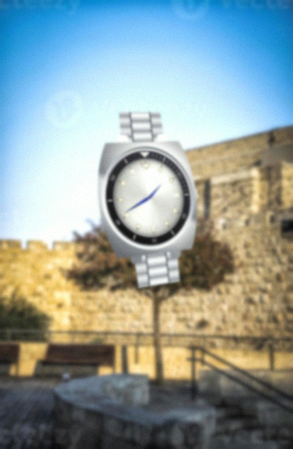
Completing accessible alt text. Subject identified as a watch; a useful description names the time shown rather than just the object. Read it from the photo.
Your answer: 1:41
